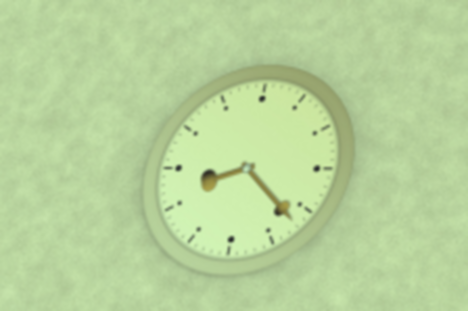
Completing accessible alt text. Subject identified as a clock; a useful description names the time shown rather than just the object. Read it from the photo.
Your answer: 8:22
